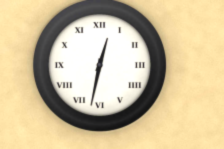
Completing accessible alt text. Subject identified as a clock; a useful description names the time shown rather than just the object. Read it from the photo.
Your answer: 12:32
